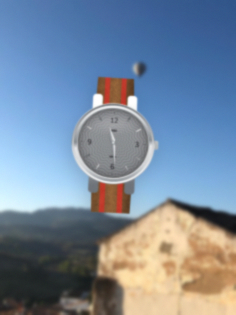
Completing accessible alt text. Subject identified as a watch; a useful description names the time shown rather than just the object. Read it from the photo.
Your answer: 11:29
